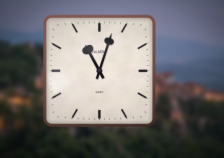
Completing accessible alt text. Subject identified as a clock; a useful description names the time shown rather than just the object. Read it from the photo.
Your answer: 11:03
